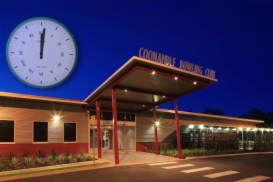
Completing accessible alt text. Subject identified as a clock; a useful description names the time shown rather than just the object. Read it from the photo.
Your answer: 12:01
